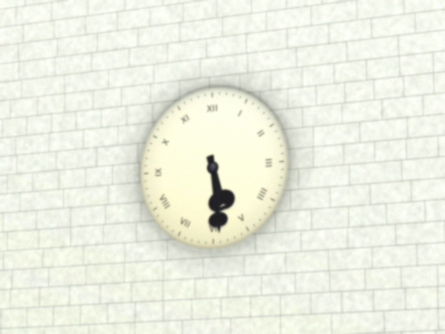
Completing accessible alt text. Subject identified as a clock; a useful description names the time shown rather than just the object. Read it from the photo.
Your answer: 5:29
